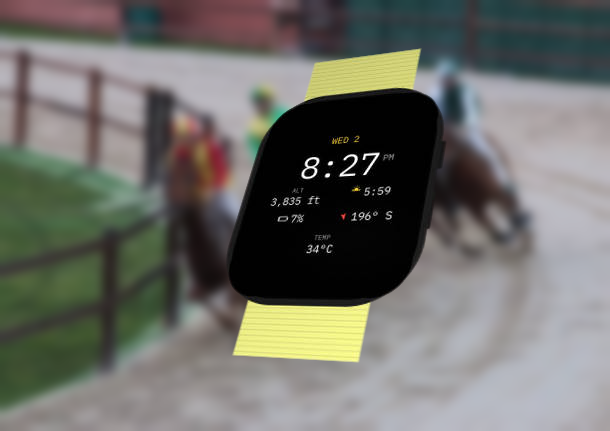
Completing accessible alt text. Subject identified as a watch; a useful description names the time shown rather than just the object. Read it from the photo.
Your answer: 8:27
